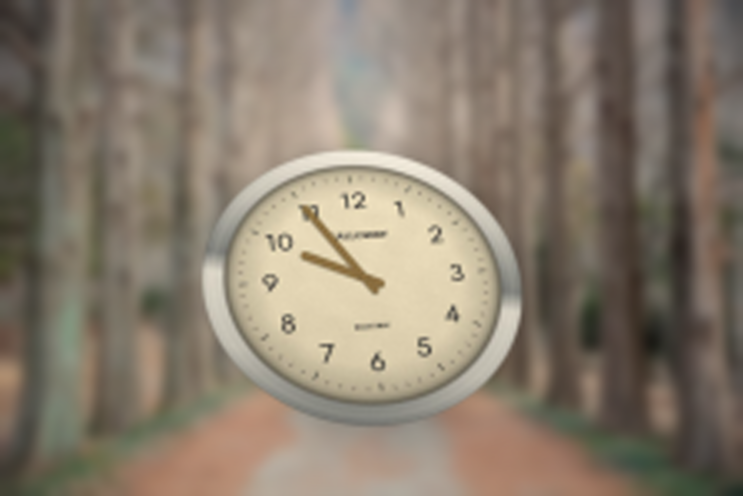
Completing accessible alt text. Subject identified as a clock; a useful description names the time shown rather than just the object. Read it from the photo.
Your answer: 9:55
